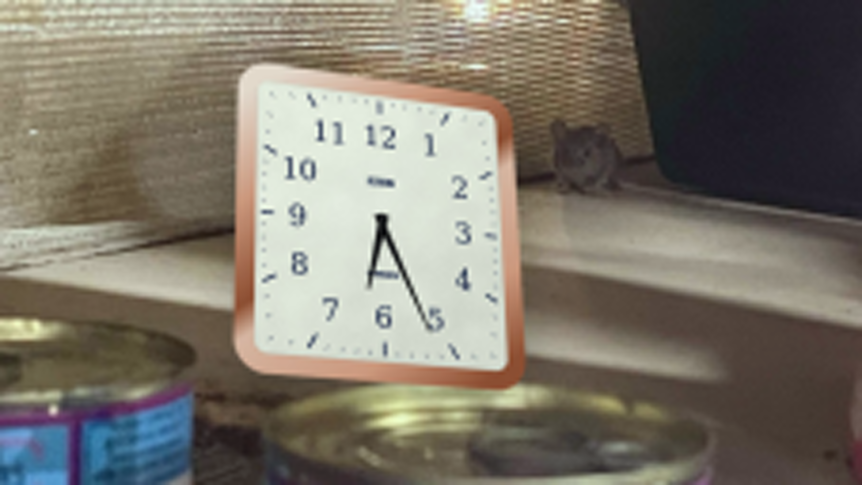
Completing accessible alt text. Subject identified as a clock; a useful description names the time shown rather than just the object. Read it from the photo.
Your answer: 6:26
